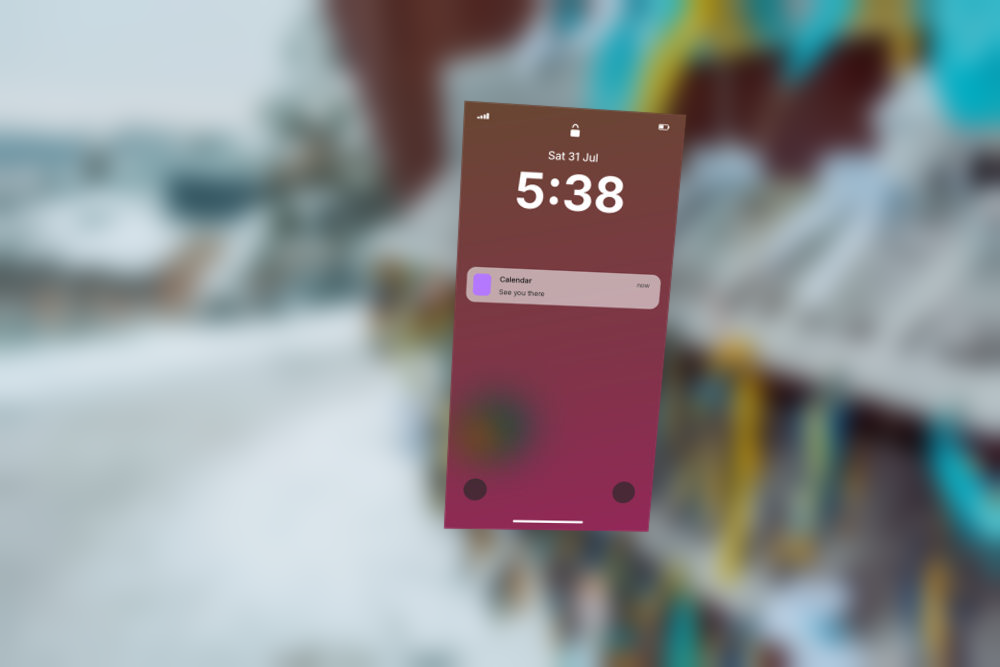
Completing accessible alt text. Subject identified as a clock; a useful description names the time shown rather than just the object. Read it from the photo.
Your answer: 5:38
